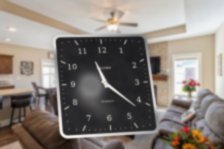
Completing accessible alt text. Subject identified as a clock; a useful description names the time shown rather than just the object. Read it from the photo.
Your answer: 11:22
